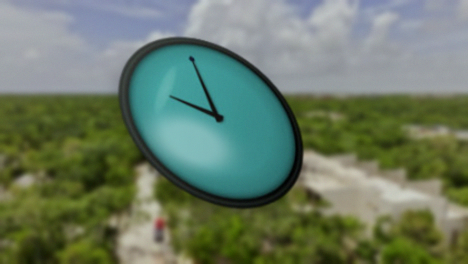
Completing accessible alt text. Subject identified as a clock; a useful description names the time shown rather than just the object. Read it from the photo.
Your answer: 10:00
